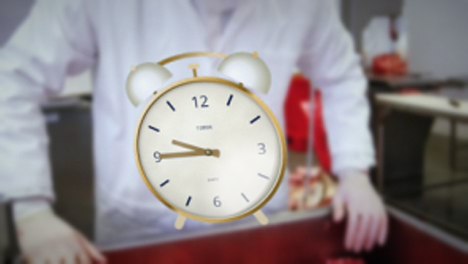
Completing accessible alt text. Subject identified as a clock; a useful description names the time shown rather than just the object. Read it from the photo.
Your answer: 9:45
